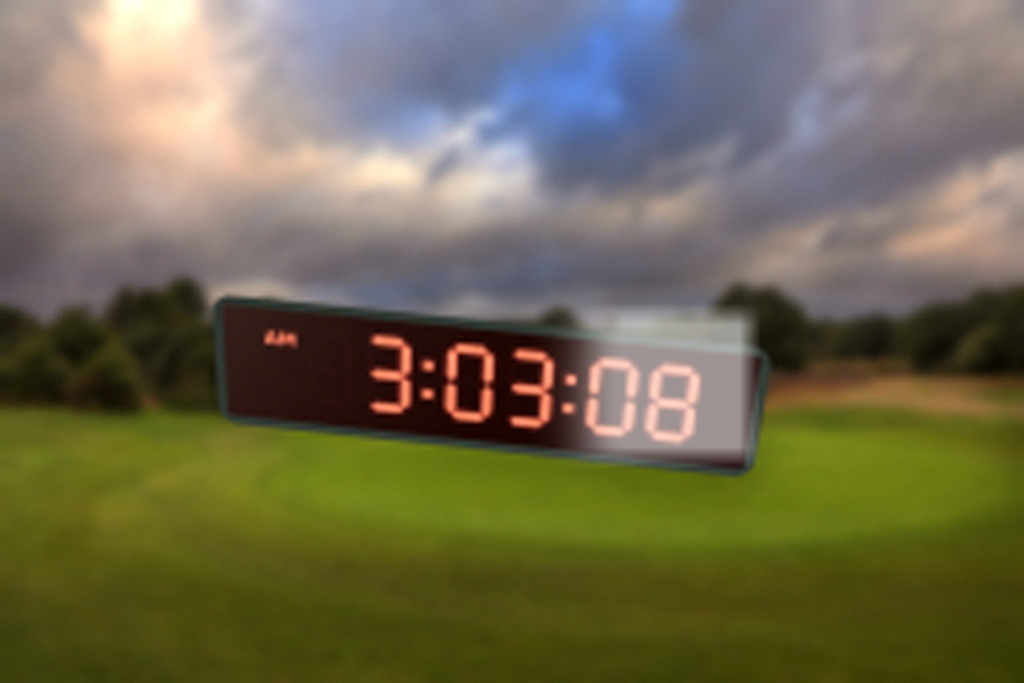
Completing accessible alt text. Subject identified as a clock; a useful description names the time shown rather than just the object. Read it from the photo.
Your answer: 3:03:08
